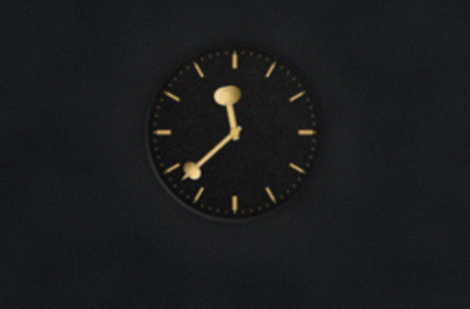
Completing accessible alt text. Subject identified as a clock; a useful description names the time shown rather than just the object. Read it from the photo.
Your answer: 11:38
